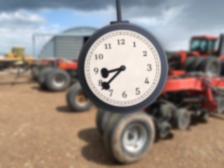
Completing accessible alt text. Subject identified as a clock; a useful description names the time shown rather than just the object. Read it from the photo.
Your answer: 8:38
